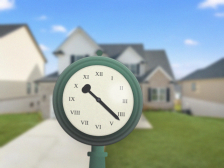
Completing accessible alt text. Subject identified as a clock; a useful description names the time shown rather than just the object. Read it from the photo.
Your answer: 10:22
